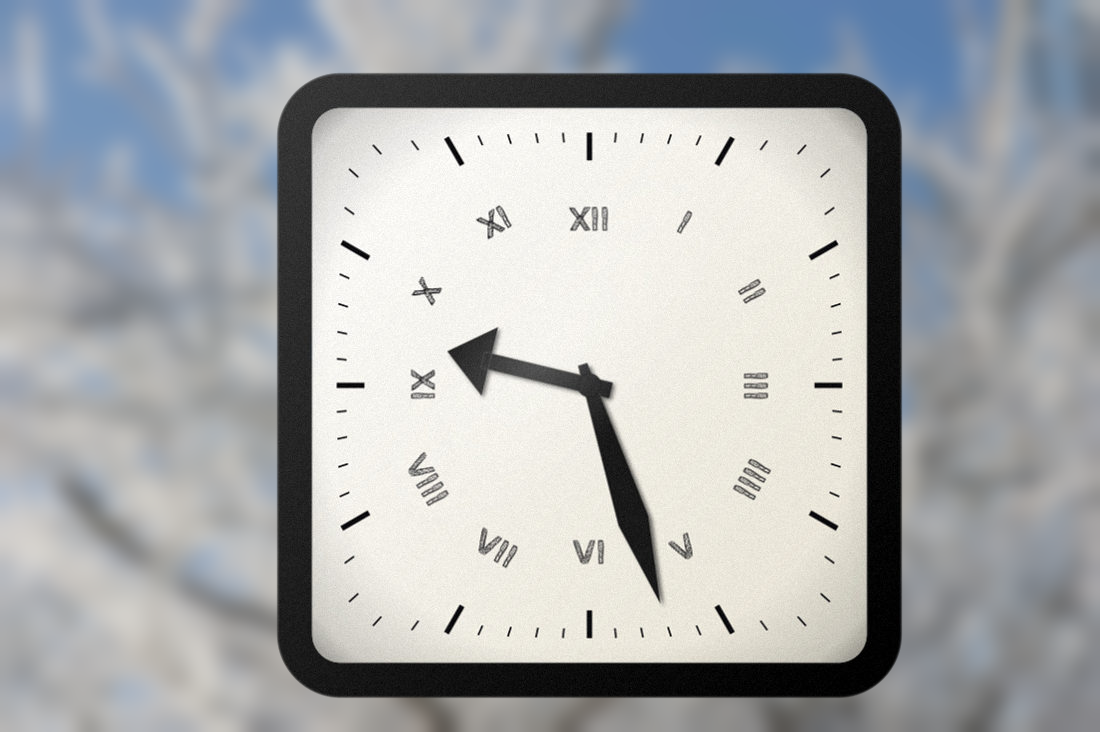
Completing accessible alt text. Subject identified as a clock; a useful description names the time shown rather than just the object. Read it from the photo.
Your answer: 9:27
